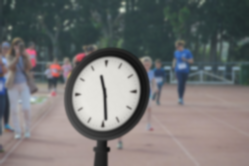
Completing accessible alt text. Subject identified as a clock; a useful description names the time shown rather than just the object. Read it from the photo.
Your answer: 11:29
